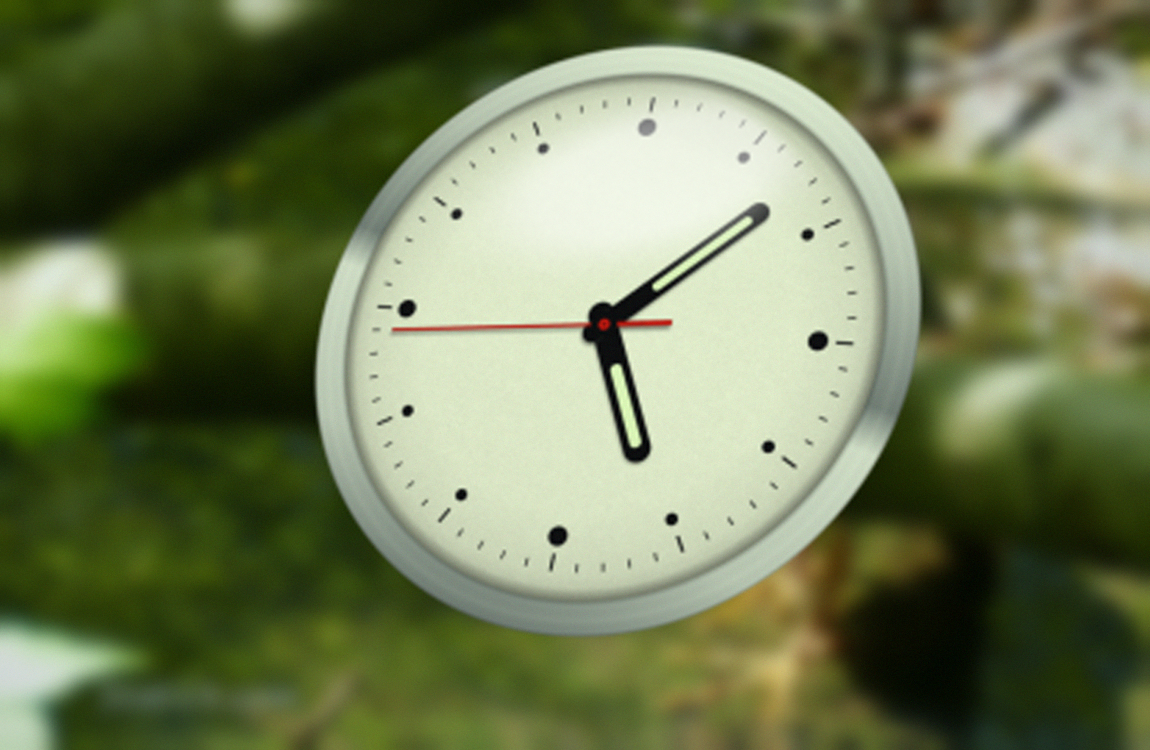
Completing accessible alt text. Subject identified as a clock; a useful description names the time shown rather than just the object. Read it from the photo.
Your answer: 5:07:44
